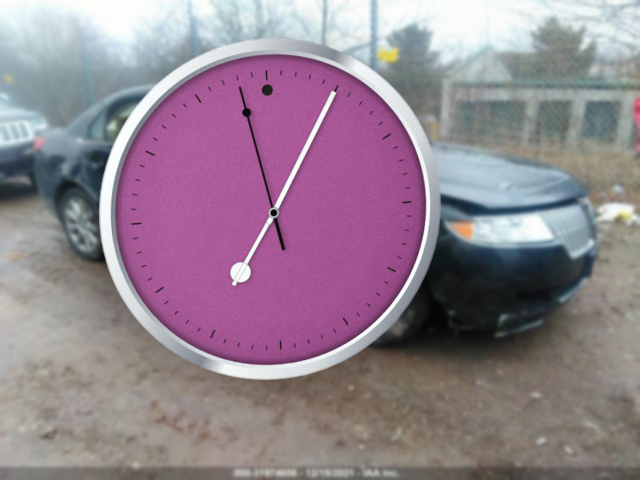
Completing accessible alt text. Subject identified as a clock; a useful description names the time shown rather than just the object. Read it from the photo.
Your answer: 7:04:58
